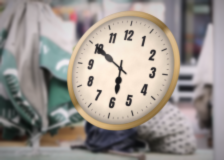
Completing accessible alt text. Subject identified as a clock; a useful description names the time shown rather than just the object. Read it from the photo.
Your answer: 5:50
